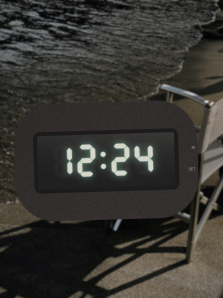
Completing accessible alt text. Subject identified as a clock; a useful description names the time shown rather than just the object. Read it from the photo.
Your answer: 12:24
